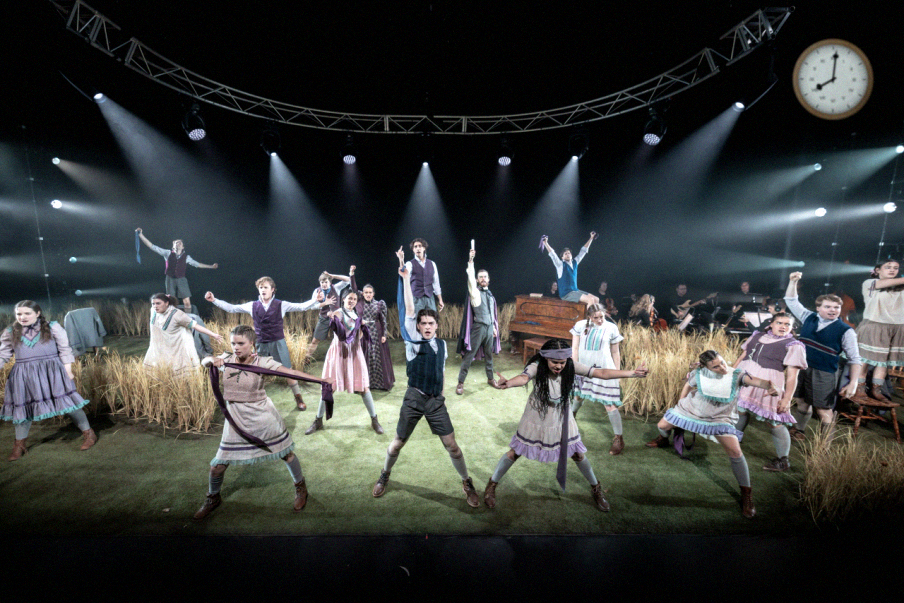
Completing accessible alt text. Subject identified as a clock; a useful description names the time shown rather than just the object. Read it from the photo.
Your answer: 8:01
